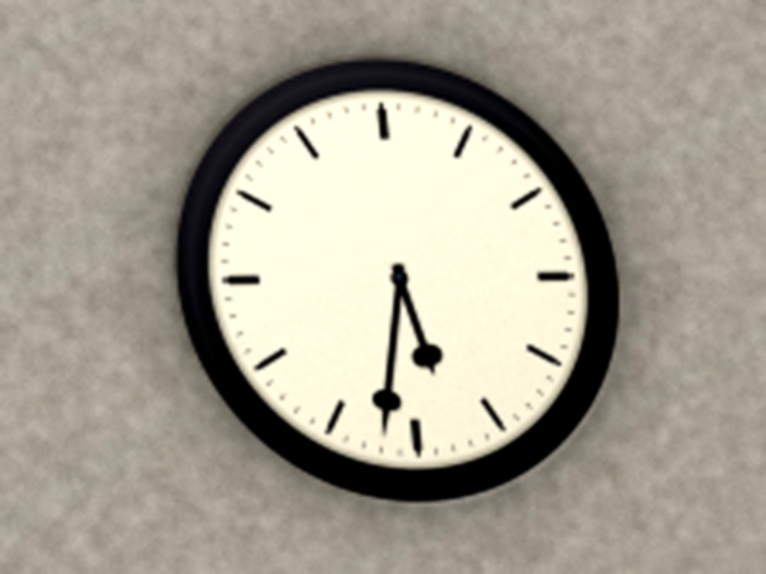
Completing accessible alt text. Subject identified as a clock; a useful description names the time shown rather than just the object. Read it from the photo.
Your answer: 5:32
